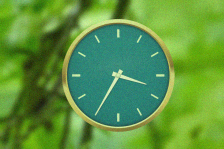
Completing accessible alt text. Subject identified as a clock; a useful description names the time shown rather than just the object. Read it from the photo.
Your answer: 3:35
